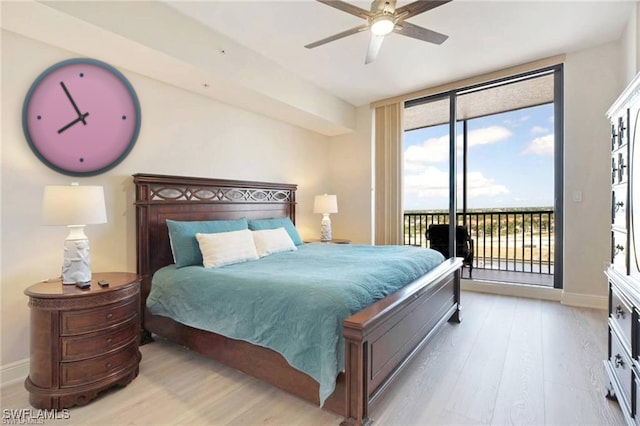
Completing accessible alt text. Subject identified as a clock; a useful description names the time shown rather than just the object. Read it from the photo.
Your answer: 7:55
